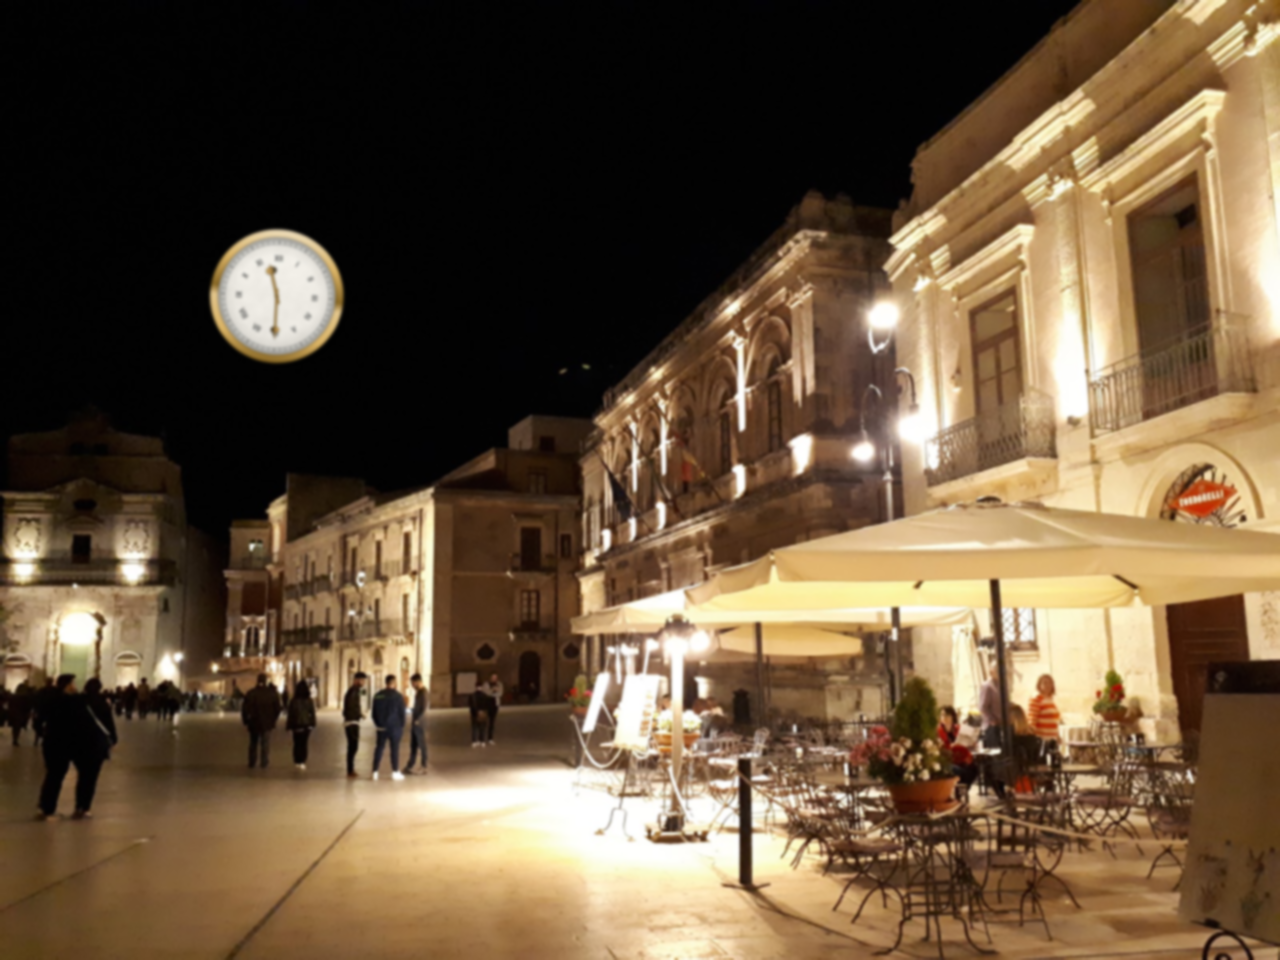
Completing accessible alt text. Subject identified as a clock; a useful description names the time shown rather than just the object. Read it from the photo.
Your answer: 11:30
